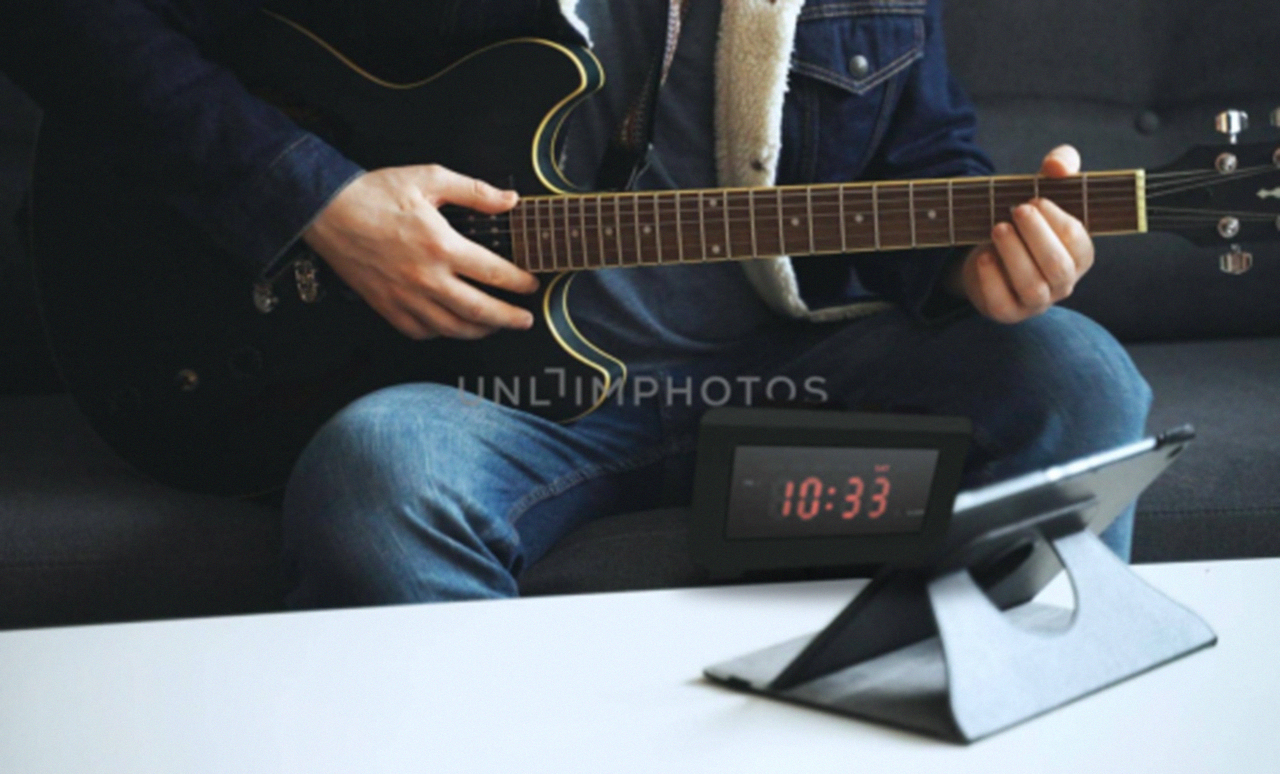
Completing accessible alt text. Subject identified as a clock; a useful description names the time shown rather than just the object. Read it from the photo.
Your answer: 10:33
